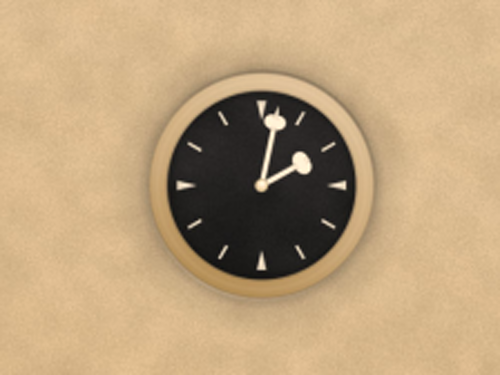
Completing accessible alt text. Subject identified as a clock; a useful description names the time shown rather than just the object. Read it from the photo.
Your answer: 2:02
